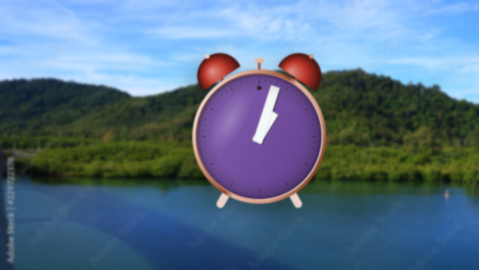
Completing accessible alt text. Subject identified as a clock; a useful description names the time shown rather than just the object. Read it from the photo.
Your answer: 1:03
